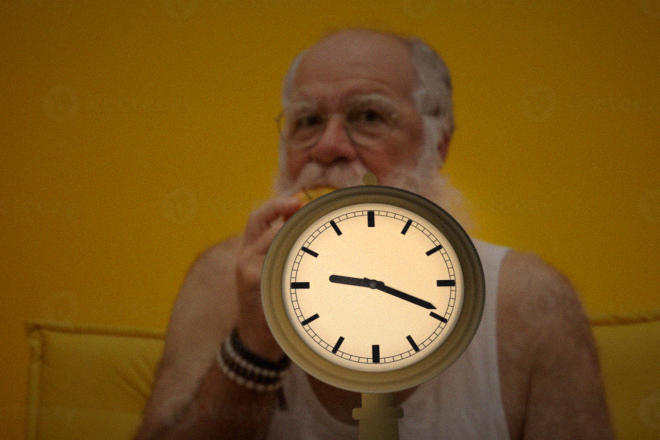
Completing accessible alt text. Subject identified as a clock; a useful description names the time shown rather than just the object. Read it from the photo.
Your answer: 9:19
